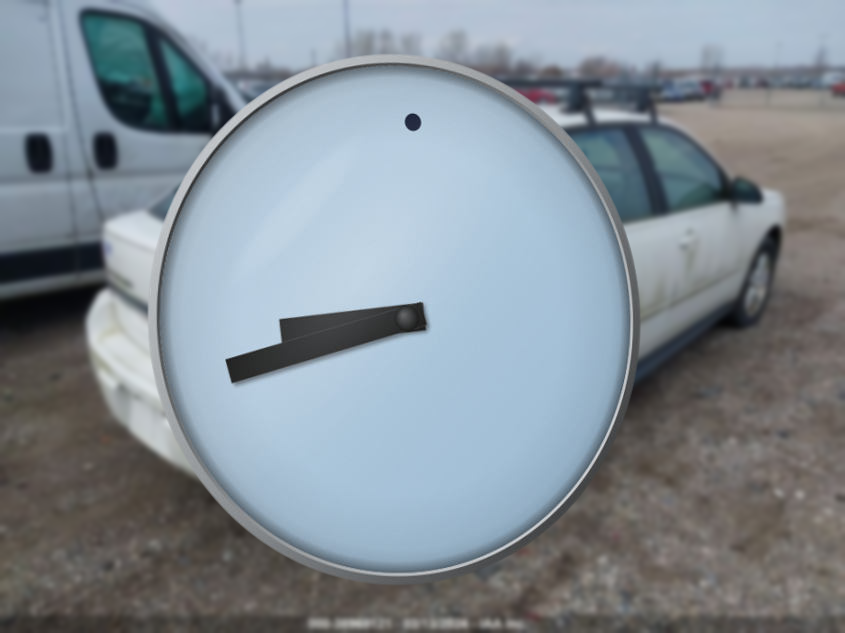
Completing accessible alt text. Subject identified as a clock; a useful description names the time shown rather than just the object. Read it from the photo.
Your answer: 8:42
